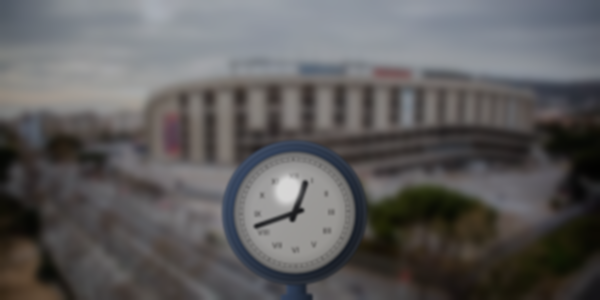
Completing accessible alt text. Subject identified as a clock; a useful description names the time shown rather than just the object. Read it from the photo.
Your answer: 12:42
